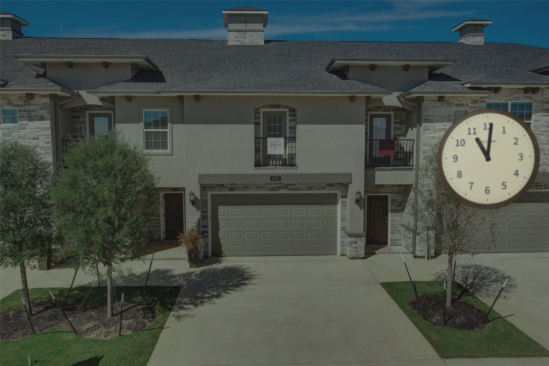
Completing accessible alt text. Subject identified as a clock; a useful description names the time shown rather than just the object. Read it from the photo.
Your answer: 11:01
